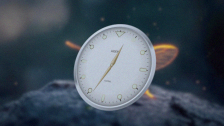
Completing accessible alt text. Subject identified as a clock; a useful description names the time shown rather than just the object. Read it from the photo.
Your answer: 12:34
